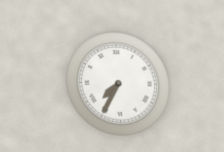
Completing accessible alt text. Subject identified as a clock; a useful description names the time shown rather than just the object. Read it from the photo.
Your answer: 7:35
